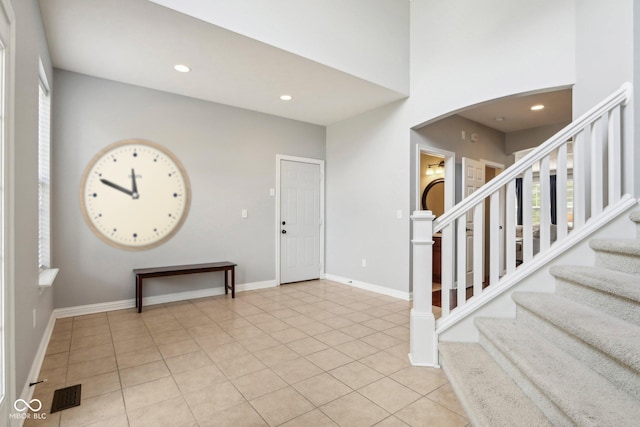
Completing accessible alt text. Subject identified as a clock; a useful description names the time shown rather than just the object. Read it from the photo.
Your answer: 11:49
